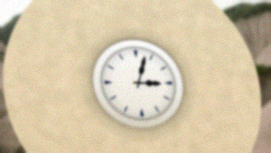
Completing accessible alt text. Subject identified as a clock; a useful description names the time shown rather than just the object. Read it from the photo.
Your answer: 3:03
